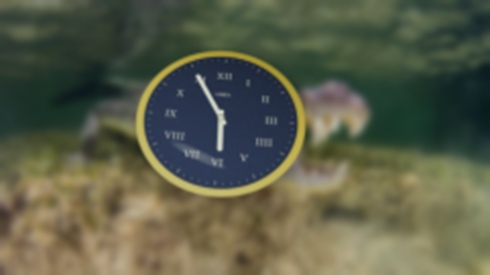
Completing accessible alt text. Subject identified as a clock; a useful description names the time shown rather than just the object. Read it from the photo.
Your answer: 5:55
